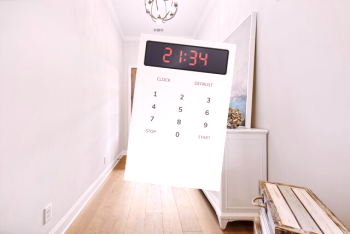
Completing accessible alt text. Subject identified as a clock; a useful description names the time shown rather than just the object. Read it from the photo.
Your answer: 21:34
